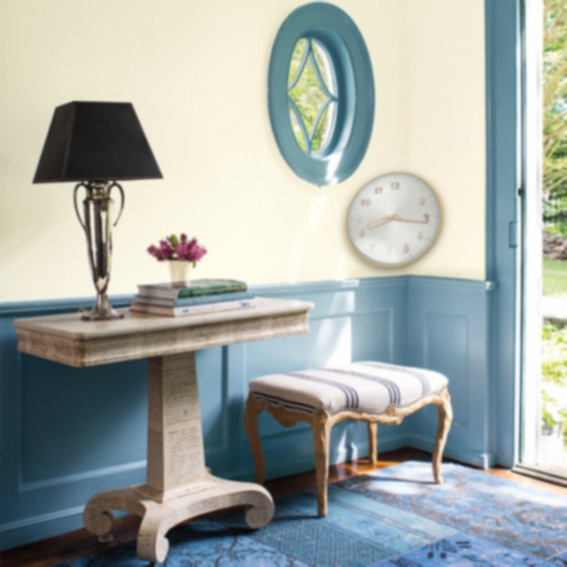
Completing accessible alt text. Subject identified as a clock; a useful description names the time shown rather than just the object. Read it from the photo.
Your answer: 8:16
